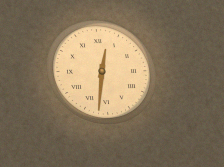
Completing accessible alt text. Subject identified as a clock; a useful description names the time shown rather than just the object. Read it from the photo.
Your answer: 12:32
